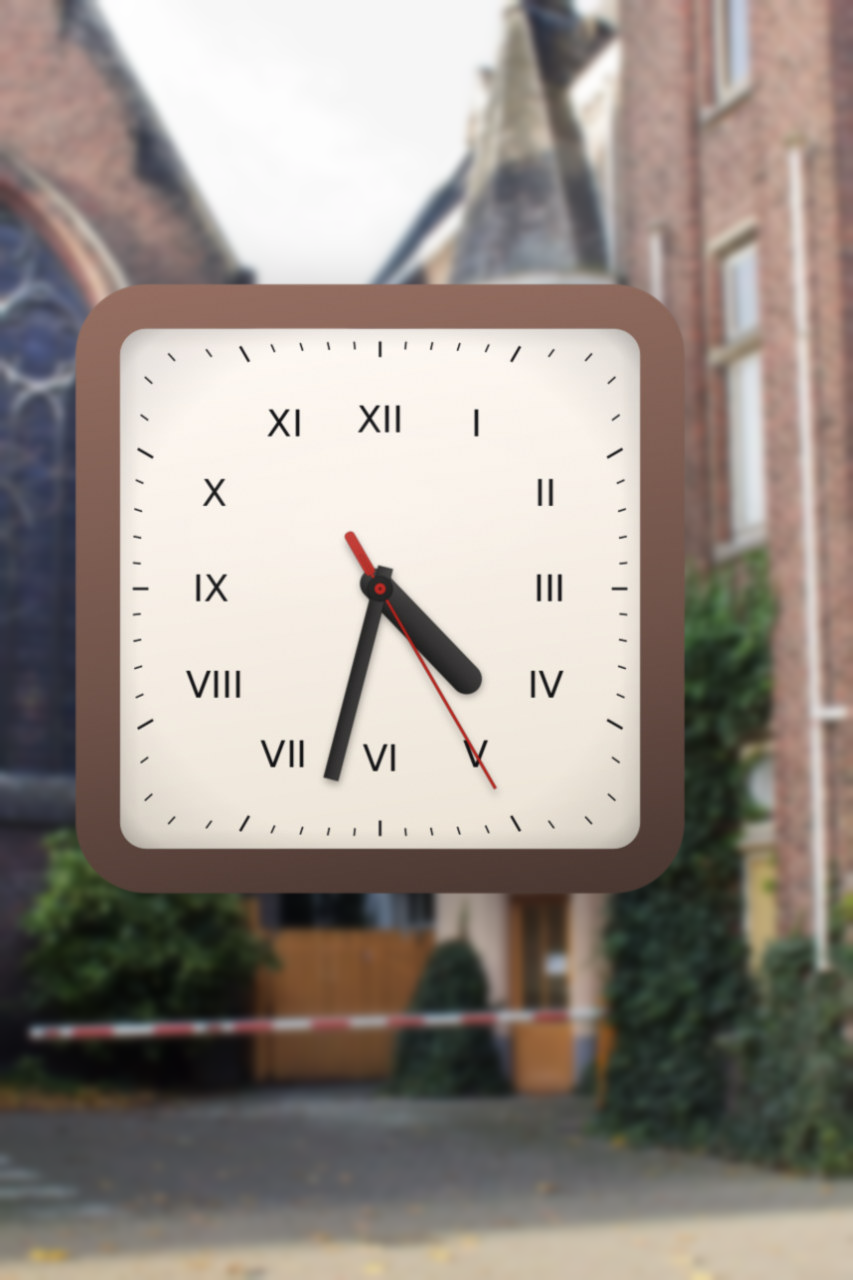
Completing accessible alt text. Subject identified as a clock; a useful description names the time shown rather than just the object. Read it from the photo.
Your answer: 4:32:25
